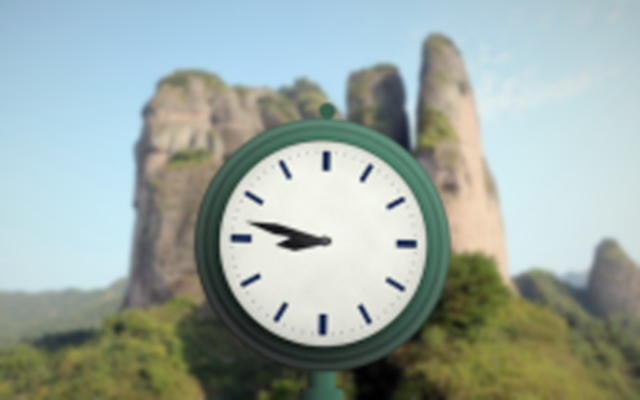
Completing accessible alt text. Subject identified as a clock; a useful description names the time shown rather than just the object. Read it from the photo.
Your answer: 8:47
